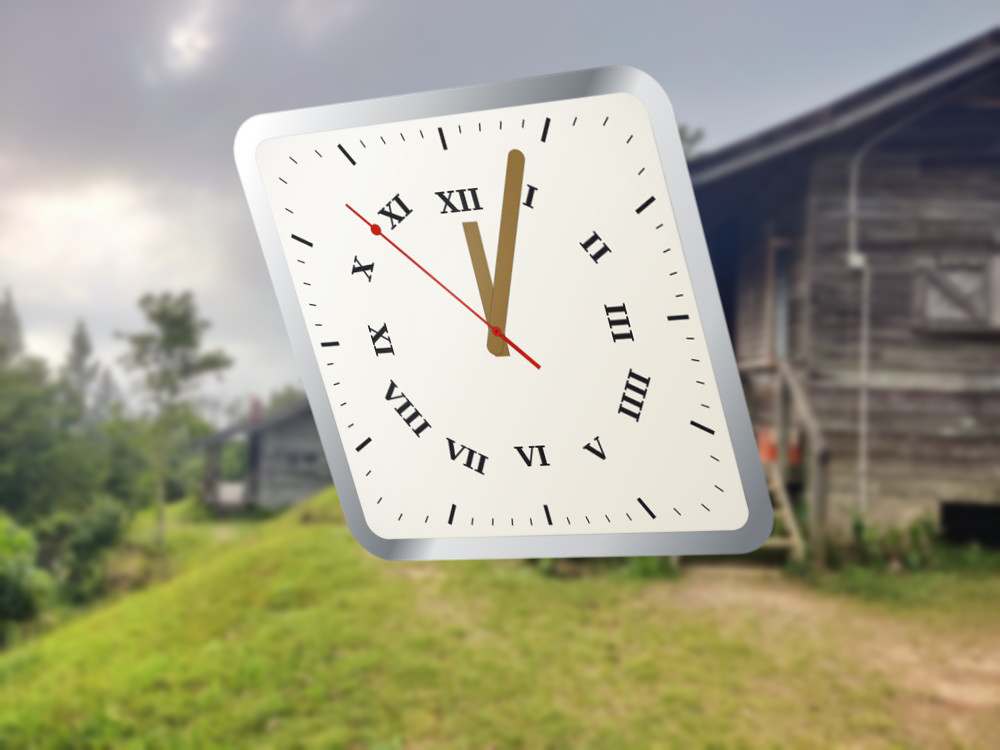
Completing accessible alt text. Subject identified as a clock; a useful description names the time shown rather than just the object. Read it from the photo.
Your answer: 12:03:53
